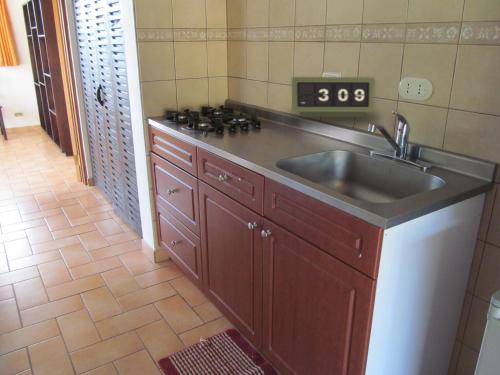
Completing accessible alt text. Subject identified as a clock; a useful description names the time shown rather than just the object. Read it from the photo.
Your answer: 3:09
